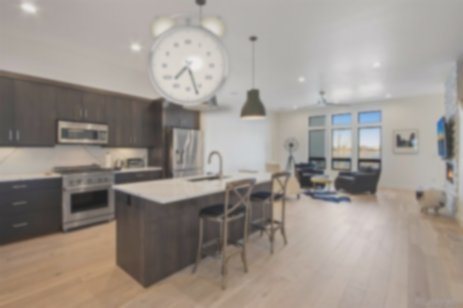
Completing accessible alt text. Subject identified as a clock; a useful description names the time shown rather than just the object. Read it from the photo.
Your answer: 7:27
